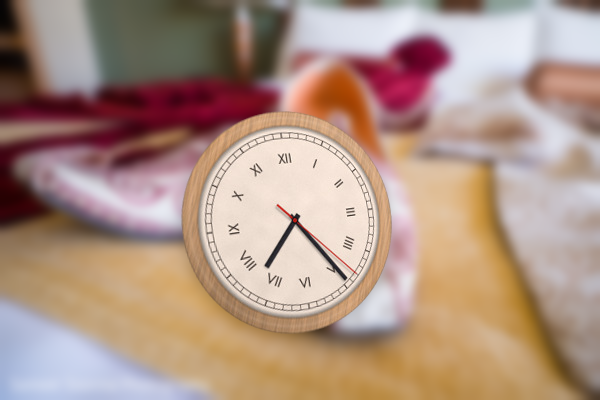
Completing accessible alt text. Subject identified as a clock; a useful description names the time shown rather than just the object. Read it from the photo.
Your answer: 7:24:23
